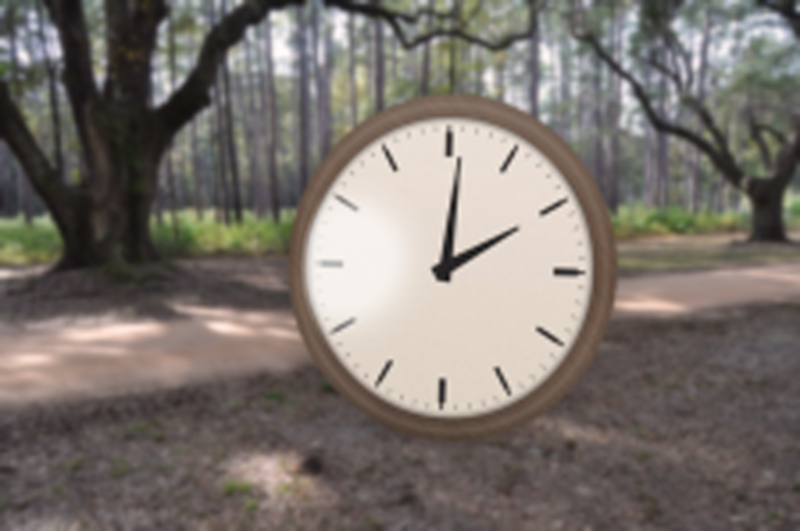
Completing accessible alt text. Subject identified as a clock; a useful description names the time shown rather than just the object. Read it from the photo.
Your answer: 2:01
